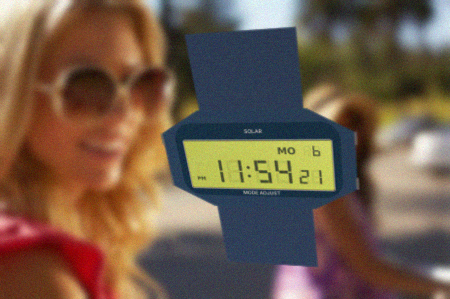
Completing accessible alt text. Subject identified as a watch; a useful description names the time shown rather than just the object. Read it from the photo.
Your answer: 11:54:21
